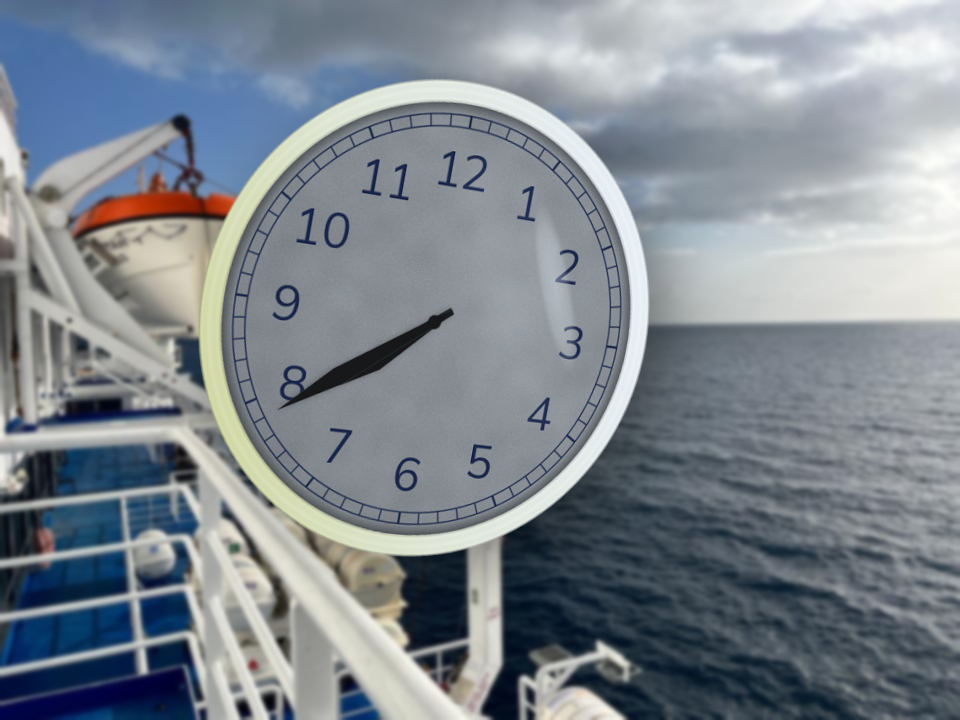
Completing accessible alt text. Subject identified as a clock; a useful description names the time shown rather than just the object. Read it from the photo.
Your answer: 7:39
